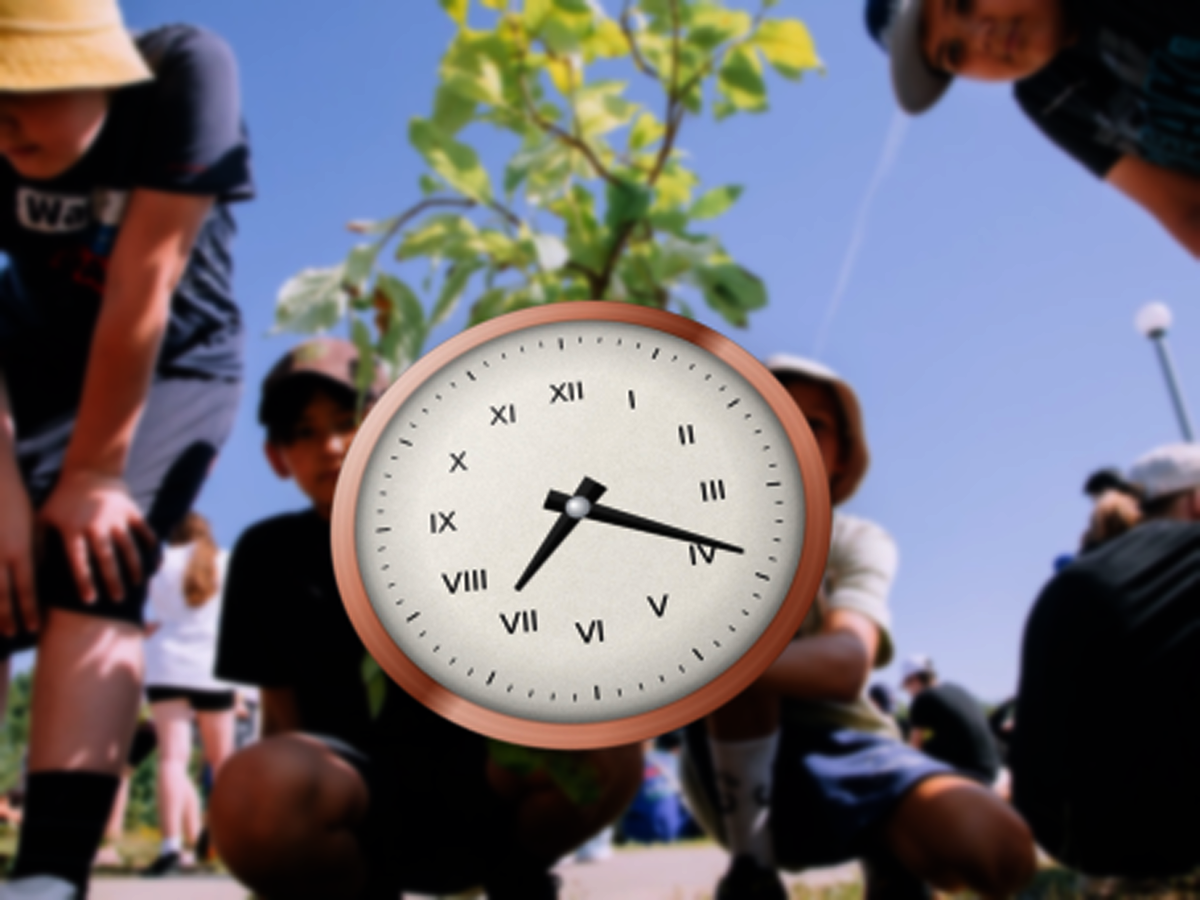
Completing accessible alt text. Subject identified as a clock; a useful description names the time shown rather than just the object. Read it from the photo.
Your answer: 7:19
